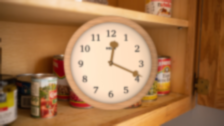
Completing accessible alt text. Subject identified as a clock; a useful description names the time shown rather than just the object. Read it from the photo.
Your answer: 12:19
